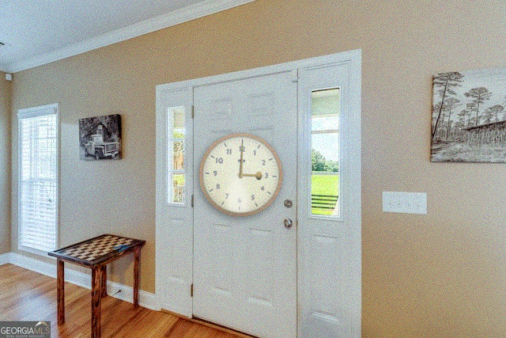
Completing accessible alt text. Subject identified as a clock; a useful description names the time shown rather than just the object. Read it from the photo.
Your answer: 3:00
